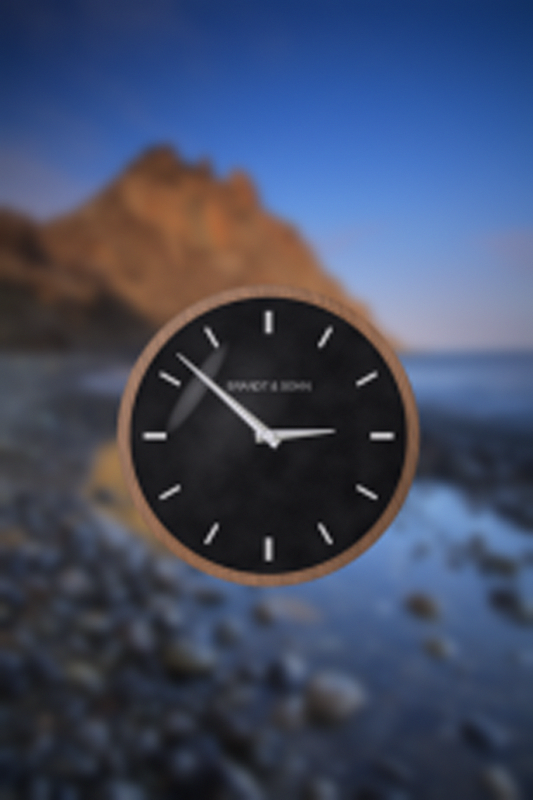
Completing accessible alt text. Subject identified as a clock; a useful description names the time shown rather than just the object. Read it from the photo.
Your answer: 2:52
